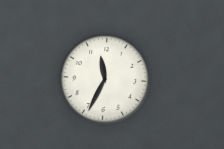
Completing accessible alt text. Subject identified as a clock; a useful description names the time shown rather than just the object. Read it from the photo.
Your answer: 11:34
